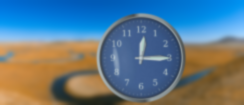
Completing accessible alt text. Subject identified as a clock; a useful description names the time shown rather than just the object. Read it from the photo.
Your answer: 12:15
